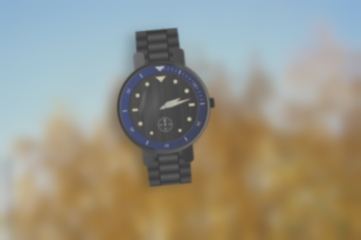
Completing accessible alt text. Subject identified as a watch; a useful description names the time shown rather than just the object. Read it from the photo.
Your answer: 2:13
